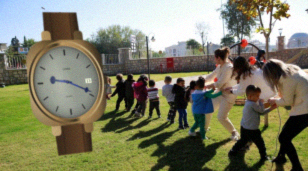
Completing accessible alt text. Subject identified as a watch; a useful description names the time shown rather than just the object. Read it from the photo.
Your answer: 9:19
